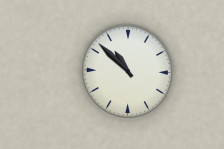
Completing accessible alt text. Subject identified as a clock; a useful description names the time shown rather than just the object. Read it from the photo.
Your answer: 10:52
